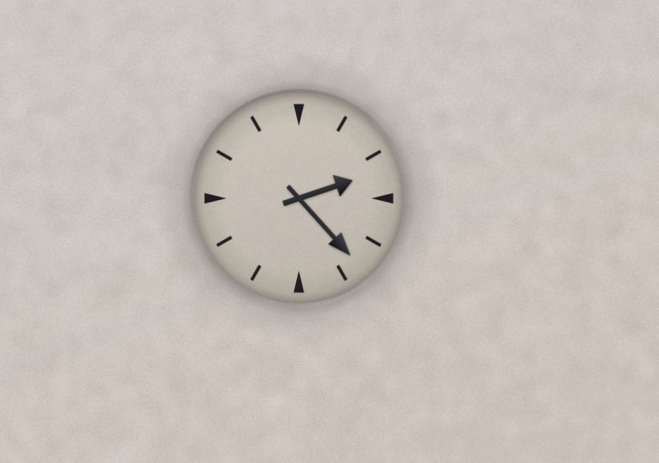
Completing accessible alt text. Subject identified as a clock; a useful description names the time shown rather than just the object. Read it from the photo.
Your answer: 2:23
